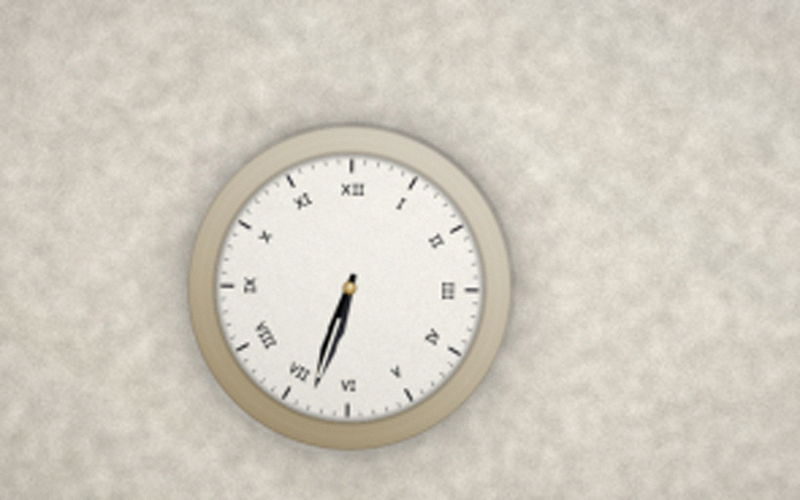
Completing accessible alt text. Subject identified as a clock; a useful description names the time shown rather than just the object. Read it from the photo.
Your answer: 6:33
